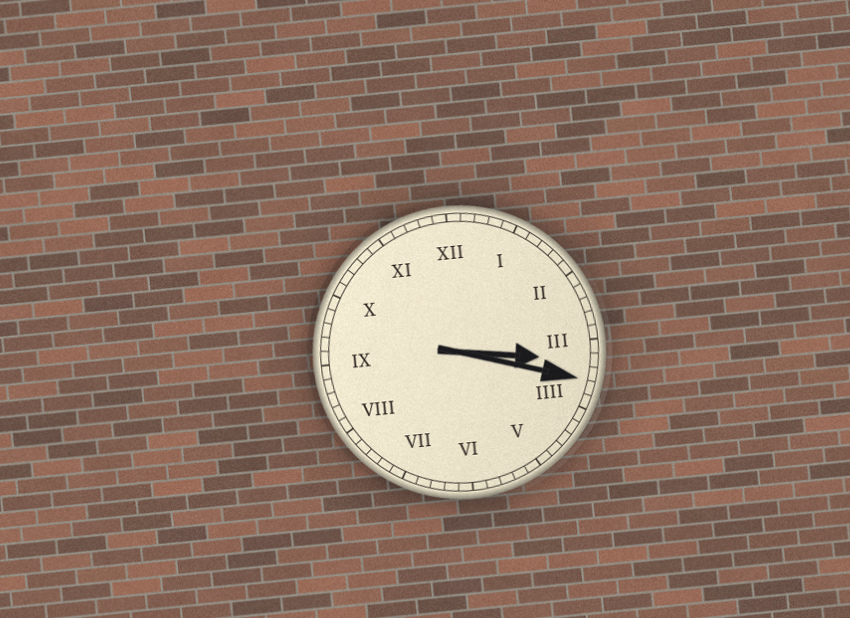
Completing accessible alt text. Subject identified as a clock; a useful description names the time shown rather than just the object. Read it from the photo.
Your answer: 3:18
